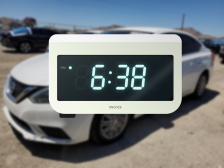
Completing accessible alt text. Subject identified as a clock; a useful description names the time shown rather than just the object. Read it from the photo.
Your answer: 6:38
